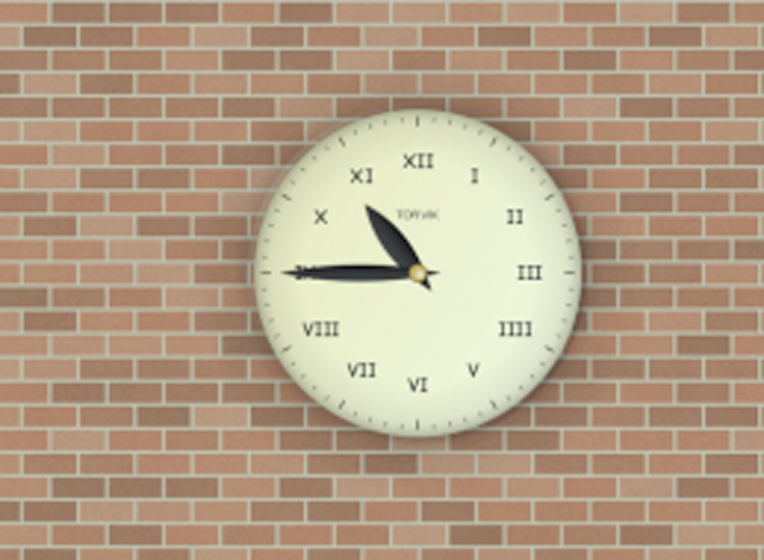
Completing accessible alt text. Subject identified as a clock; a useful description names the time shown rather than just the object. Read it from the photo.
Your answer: 10:45
